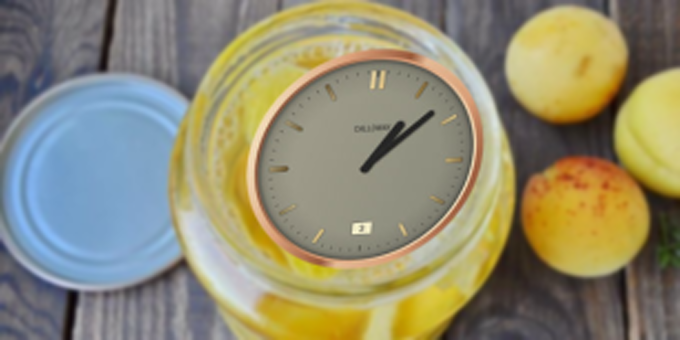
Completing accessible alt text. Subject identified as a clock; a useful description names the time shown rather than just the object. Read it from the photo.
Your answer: 1:08
